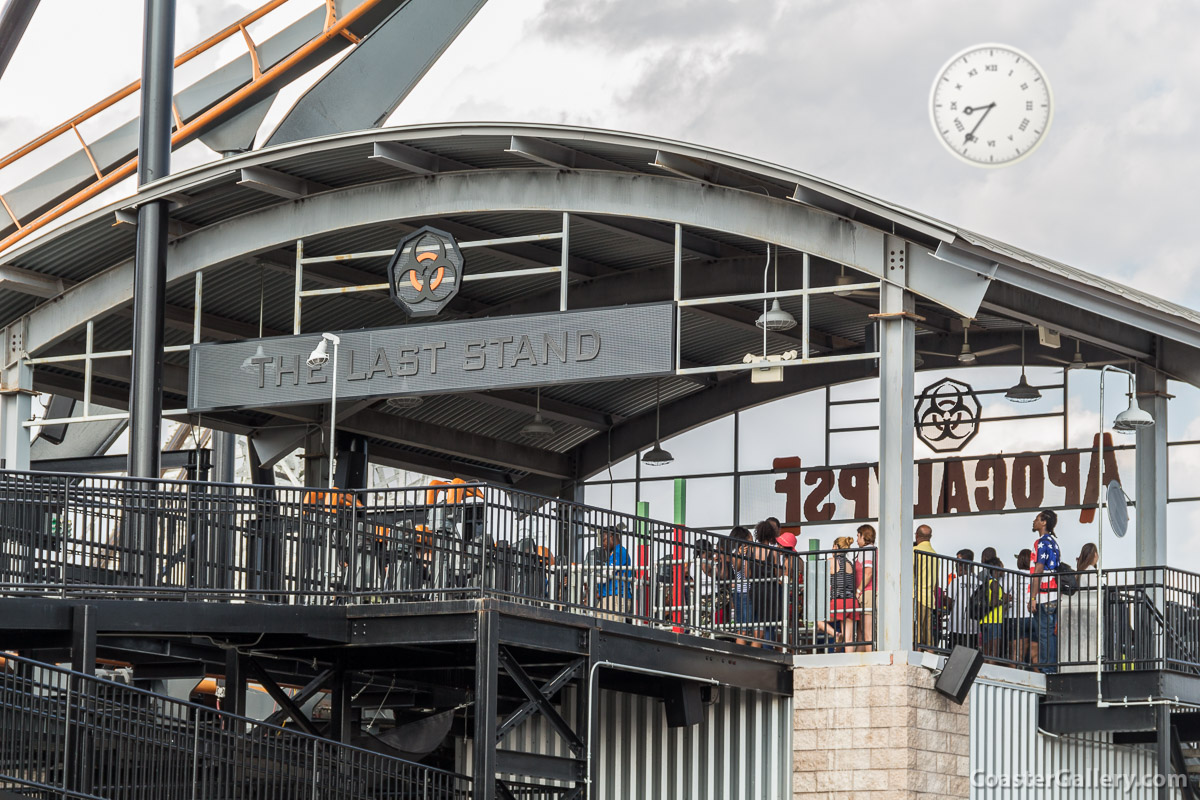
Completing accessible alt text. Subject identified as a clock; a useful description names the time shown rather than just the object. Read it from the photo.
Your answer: 8:36
